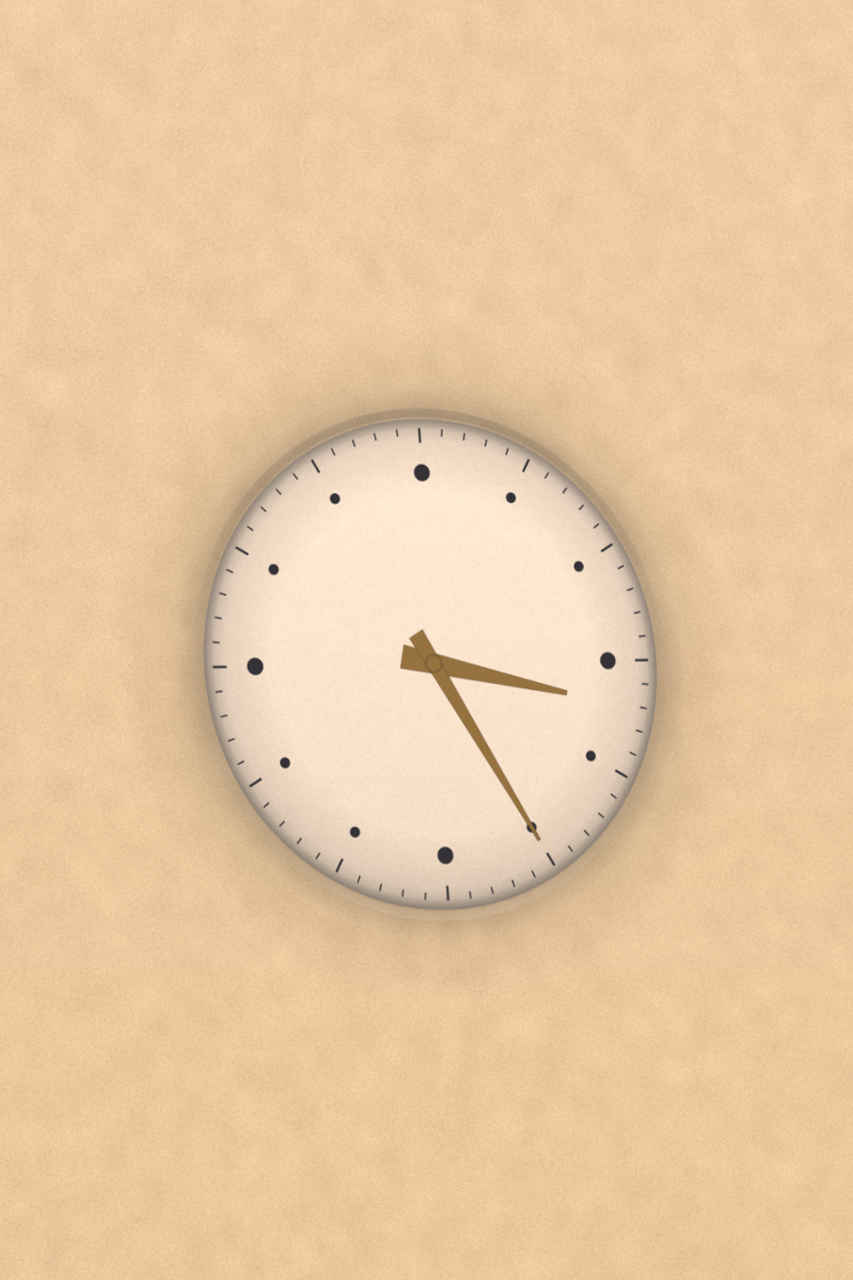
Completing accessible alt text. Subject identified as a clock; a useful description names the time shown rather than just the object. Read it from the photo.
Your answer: 3:25
